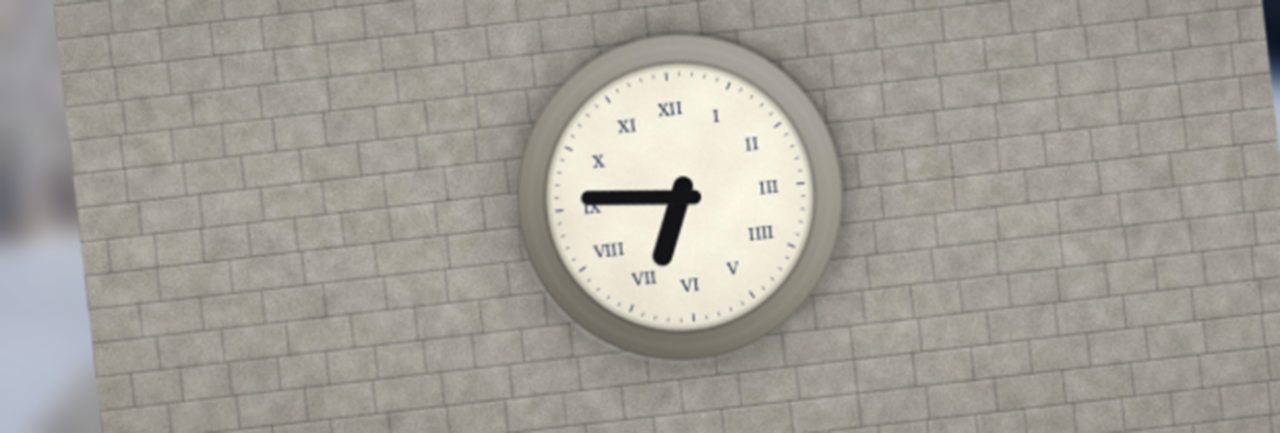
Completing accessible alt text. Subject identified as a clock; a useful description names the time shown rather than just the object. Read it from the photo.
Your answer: 6:46
